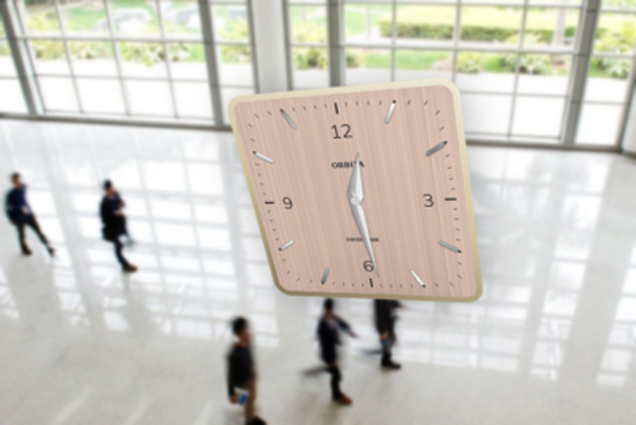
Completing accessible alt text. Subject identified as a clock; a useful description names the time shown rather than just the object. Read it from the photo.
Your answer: 12:29
